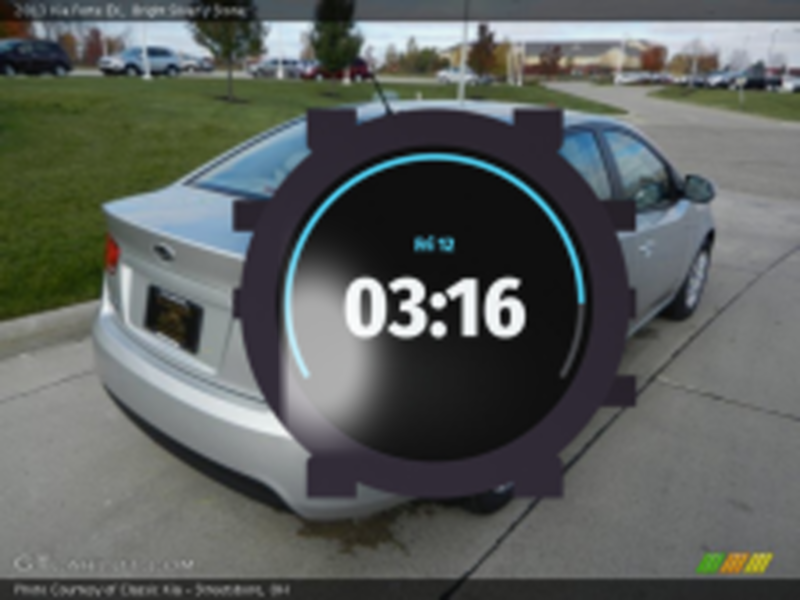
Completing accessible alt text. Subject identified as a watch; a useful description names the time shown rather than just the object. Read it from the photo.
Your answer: 3:16
